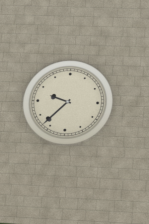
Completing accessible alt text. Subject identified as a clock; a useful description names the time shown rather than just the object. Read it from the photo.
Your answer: 9:37
